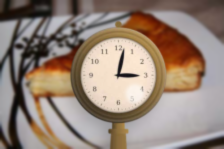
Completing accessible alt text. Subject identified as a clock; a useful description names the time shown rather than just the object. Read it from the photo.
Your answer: 3:02
